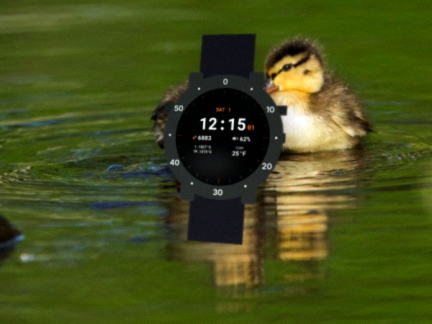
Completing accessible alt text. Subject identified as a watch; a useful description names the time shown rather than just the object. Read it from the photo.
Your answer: 12:15
